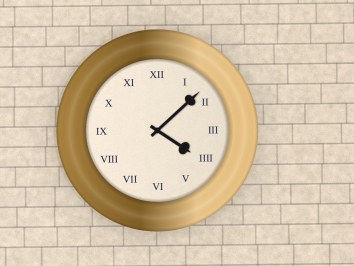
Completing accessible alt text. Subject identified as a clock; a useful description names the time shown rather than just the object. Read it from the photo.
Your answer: 4:08
